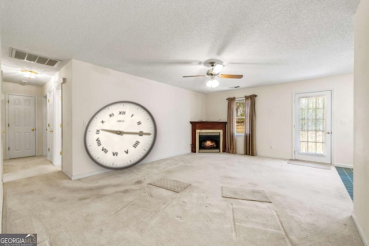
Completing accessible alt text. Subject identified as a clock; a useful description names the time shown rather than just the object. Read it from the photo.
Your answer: 9:15
